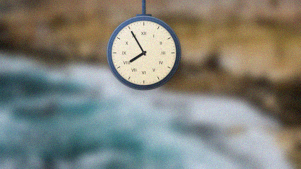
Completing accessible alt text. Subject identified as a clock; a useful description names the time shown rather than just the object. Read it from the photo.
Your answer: 7:55
